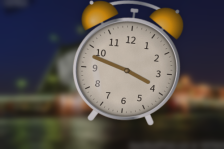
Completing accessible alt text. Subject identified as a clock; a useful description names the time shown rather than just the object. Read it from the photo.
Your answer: 3:48
